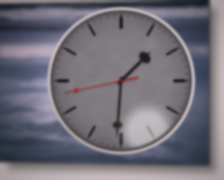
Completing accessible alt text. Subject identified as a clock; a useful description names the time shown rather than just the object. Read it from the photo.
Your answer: 1:30:43
